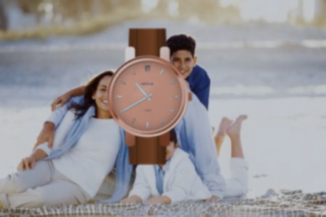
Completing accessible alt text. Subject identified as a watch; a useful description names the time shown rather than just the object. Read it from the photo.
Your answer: 10:40
